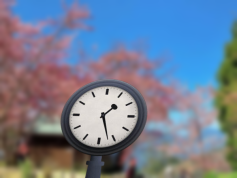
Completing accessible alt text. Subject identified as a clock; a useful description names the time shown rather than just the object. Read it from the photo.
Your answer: 1:27
